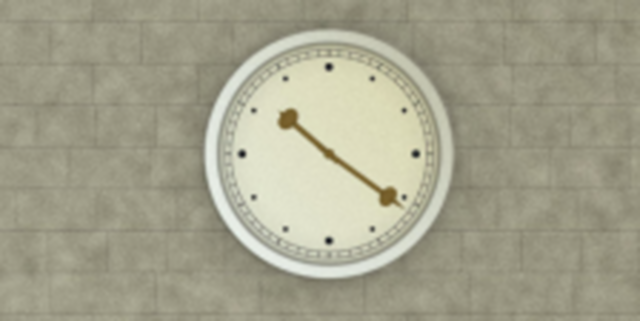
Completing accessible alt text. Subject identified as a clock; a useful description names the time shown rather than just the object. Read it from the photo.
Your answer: 10:21
